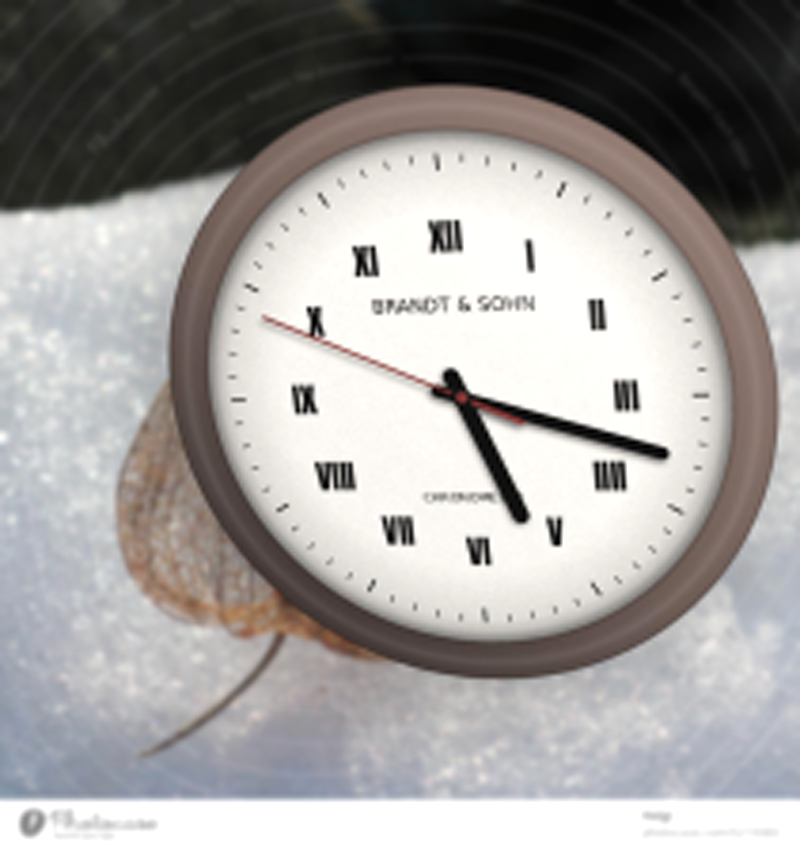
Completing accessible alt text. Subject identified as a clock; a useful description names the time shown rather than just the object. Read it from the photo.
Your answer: 5:17:49
